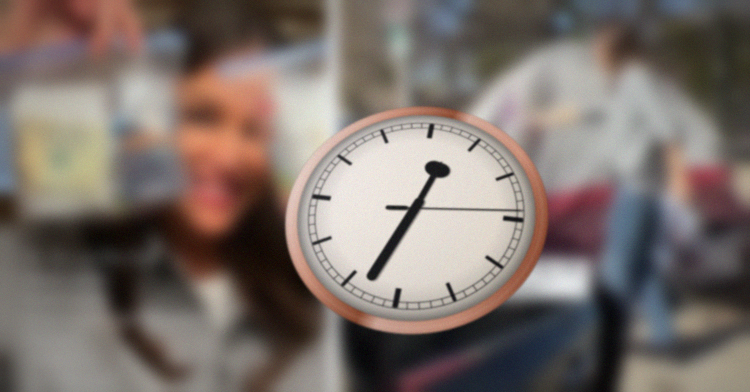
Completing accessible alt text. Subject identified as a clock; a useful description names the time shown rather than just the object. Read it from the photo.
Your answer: 12:33:14
